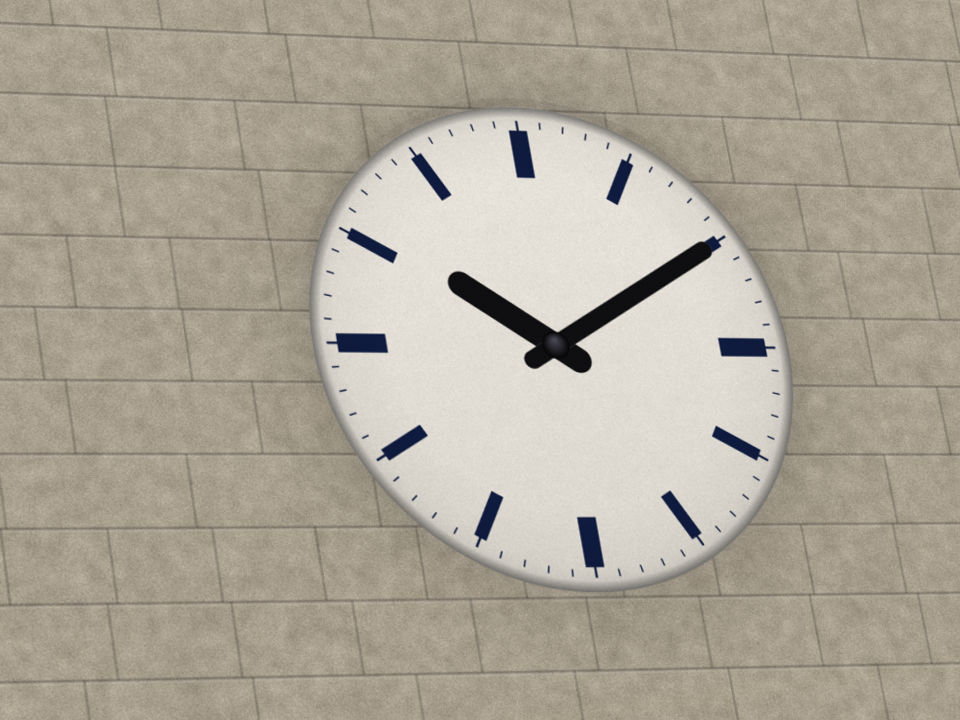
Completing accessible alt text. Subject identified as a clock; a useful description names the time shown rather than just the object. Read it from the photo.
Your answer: 10:10
